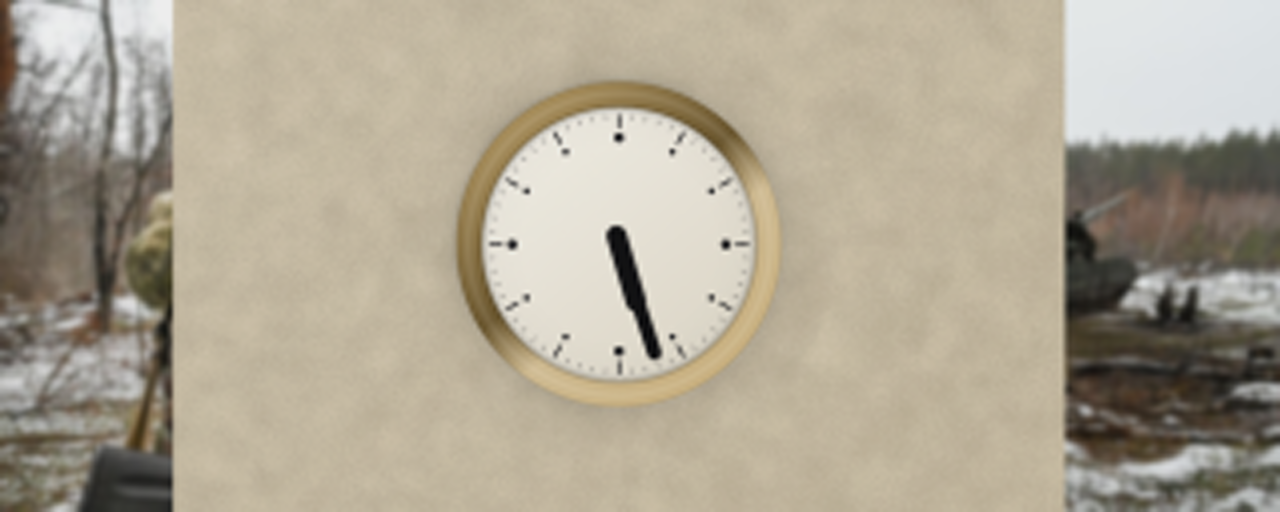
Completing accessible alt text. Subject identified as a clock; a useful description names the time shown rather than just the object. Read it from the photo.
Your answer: 5:27
